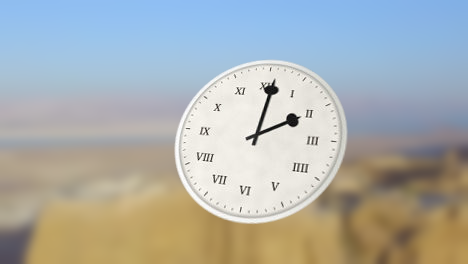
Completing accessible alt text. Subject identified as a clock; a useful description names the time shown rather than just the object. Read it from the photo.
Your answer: 2:01
